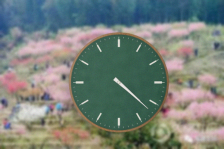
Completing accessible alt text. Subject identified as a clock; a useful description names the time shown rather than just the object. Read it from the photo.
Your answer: 4:22
